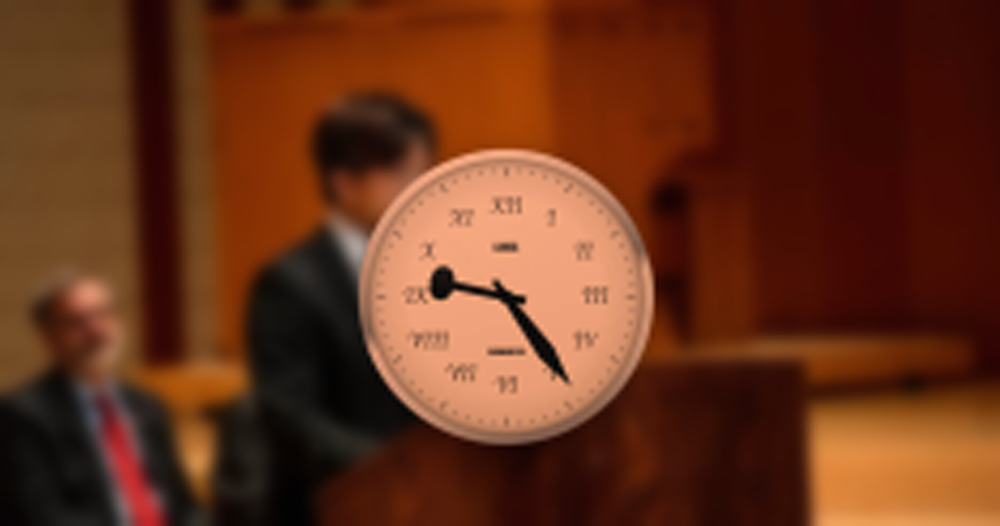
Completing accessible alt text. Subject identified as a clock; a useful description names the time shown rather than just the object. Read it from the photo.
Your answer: 9:24
